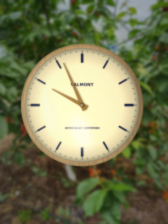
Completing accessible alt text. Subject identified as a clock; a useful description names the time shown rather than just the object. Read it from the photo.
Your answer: 9:56
